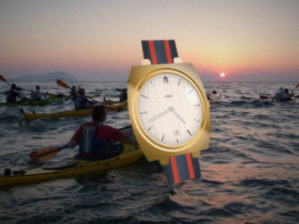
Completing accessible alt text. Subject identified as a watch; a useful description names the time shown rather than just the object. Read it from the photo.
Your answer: 4:42
